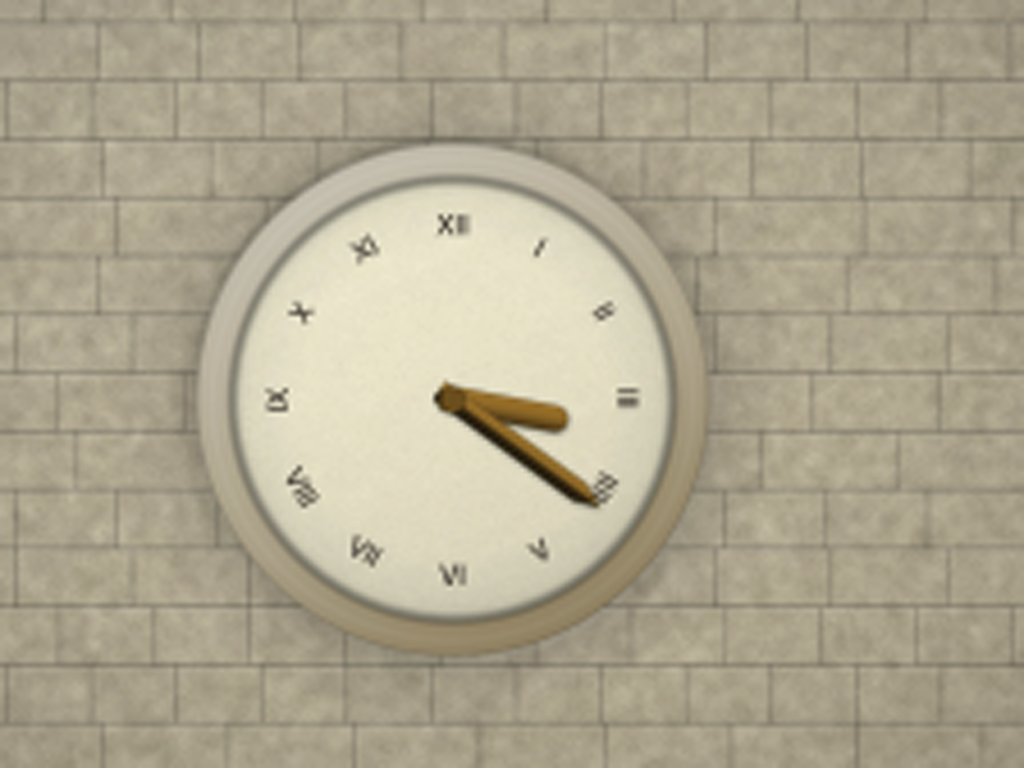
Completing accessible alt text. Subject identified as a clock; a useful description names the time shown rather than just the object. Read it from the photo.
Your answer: 3:21
